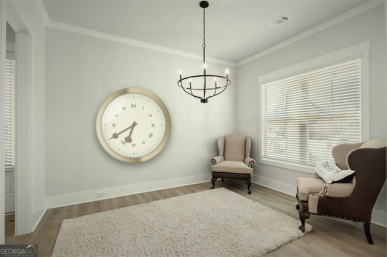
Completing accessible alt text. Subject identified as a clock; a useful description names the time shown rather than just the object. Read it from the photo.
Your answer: 6:40
